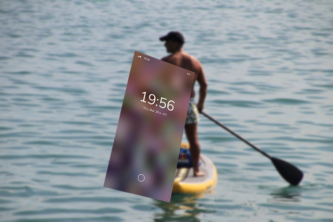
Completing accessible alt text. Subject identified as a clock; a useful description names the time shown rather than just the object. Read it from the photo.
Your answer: 19:56
